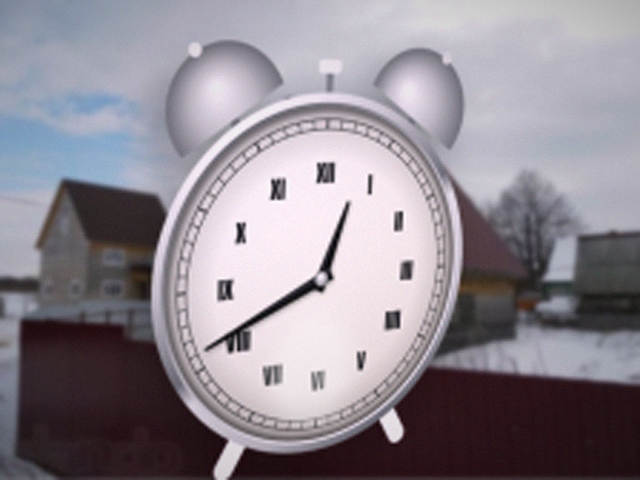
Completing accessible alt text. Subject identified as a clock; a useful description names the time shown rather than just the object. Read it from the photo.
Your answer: 12:41
